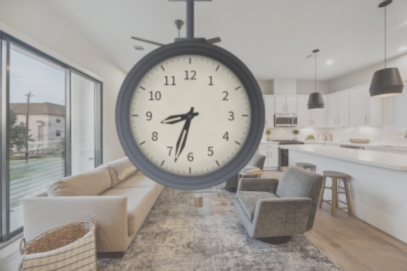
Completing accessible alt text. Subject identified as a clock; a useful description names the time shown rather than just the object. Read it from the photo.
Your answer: 8:33
